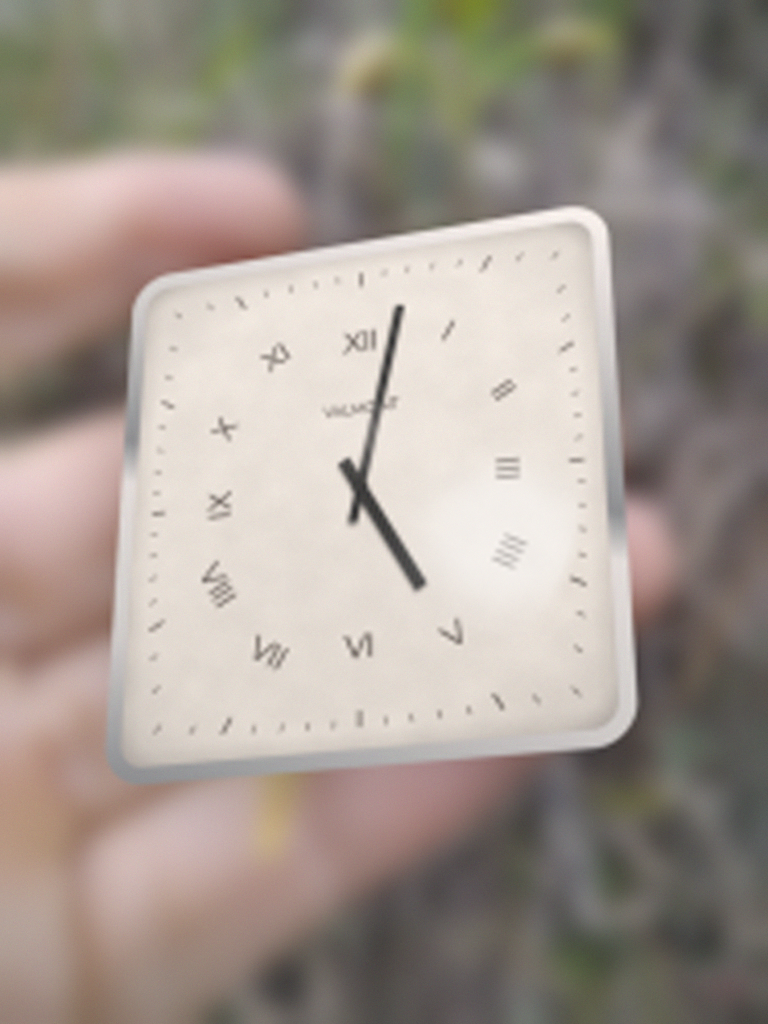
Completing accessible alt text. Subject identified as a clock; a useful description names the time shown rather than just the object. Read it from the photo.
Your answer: 5:02
